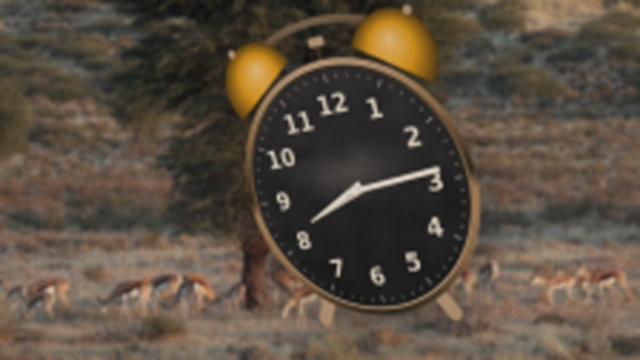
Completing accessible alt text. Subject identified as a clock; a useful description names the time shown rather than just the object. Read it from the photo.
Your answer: 8:14
